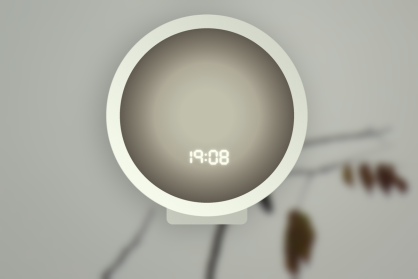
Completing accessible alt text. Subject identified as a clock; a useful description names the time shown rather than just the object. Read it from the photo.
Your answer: 19:08
